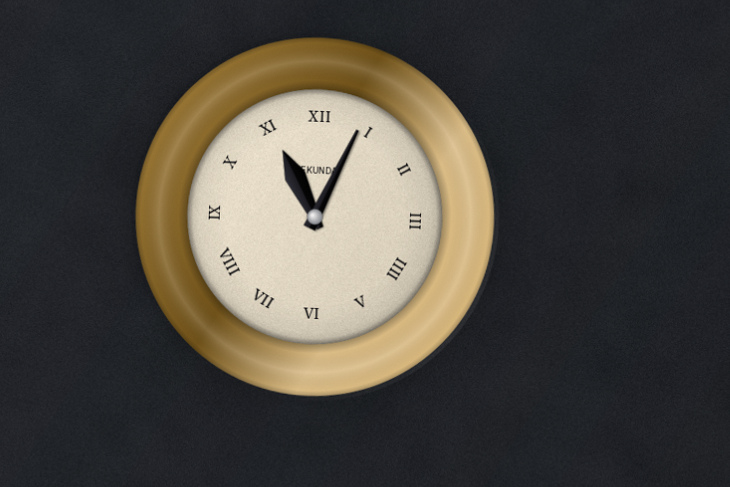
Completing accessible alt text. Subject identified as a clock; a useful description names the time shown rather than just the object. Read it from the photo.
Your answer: 11:04
